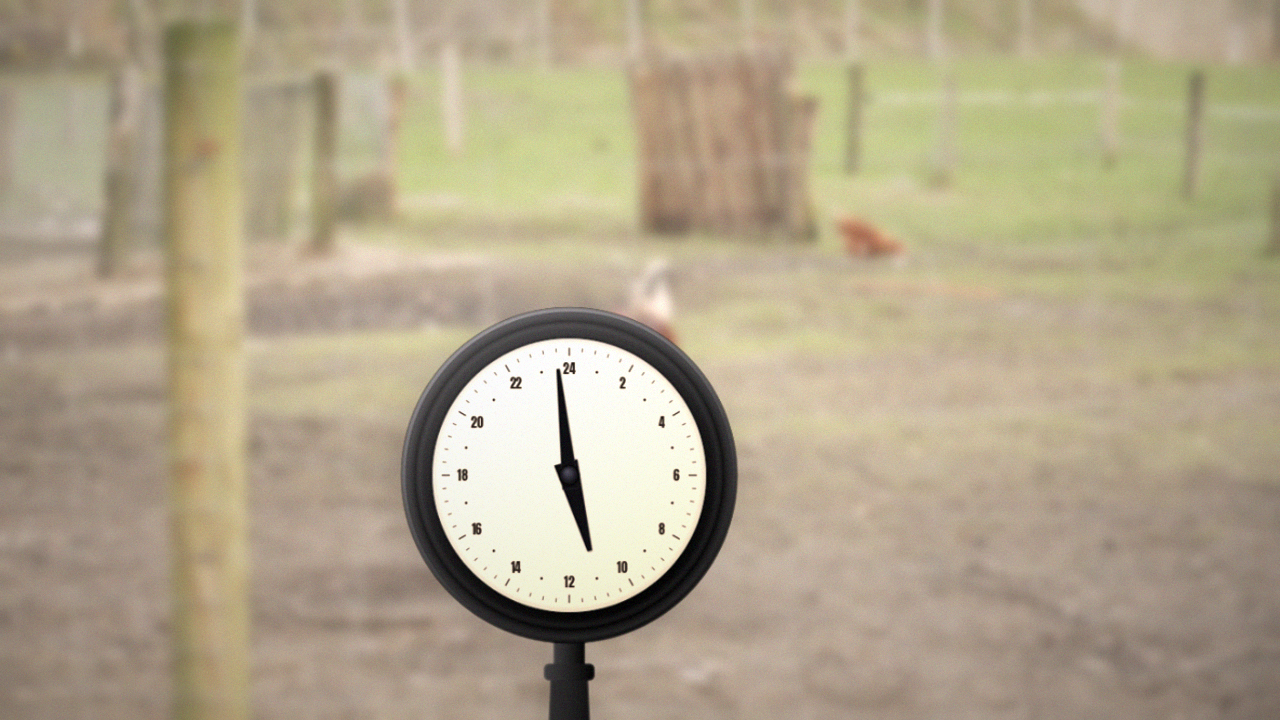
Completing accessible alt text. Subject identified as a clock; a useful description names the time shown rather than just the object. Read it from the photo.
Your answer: 10:59
